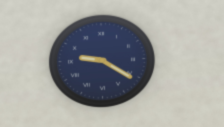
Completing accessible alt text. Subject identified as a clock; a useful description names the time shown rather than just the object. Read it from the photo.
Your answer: 9:21
